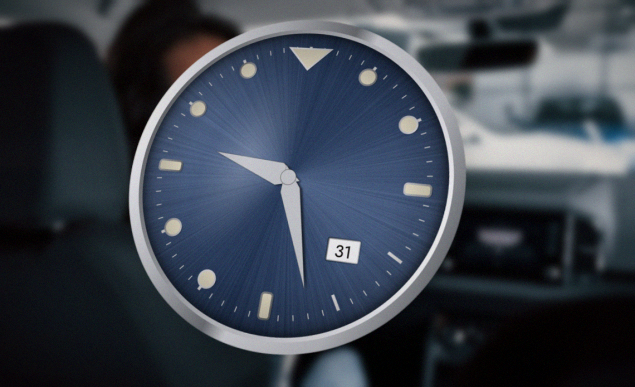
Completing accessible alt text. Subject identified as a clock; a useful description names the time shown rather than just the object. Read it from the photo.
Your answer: 9:27
